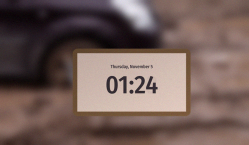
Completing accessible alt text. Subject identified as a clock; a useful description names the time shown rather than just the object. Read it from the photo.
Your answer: 1:24
